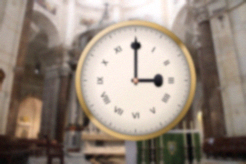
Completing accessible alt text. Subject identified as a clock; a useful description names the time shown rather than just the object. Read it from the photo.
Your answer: 3:00
